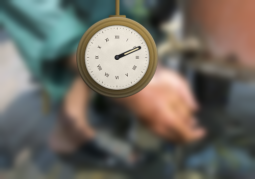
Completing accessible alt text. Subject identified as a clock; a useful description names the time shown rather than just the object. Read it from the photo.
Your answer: 2:11
